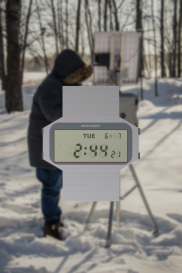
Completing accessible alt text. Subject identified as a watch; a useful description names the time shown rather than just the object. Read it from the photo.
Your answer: 2:44:21
